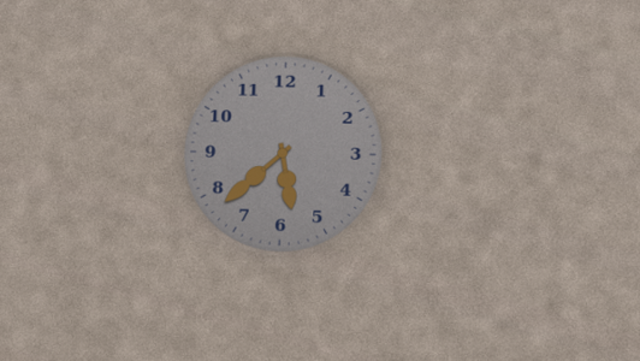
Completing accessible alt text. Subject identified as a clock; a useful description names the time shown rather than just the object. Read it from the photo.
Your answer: 5:38
